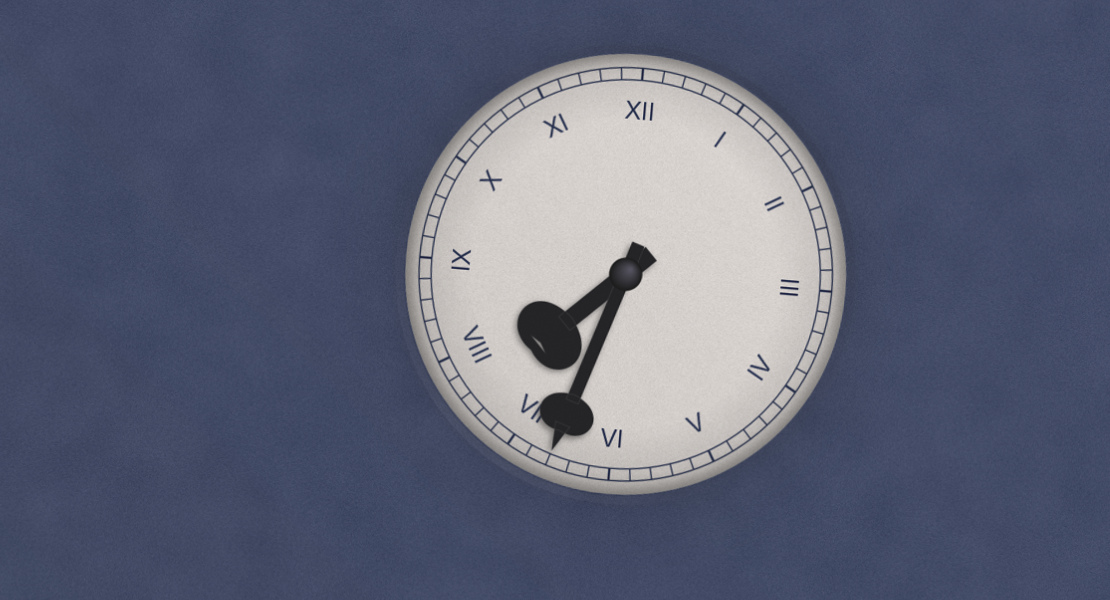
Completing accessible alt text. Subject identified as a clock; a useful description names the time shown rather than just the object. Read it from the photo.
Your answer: 7:33
